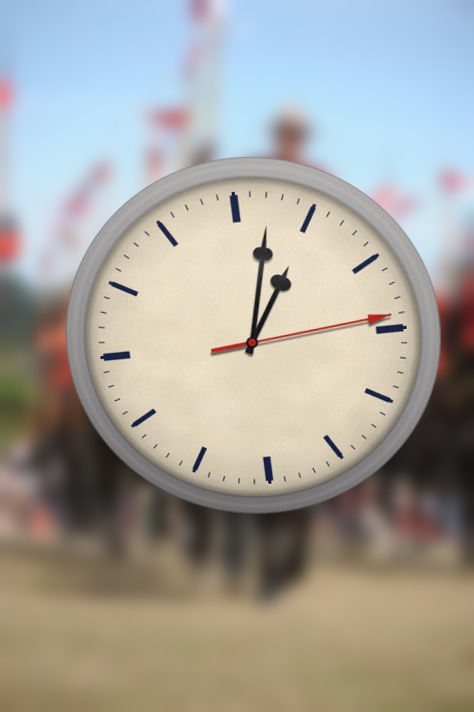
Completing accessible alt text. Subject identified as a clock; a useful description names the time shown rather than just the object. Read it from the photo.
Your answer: 1:02:14
